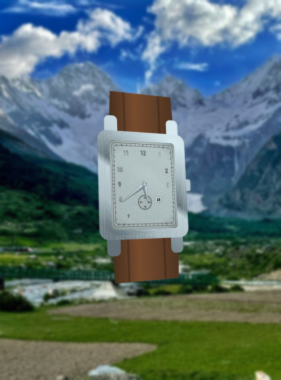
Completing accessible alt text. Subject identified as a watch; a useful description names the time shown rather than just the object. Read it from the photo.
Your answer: 5:39
